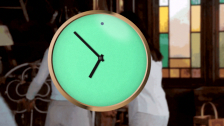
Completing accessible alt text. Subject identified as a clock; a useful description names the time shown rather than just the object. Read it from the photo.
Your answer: 6:52
